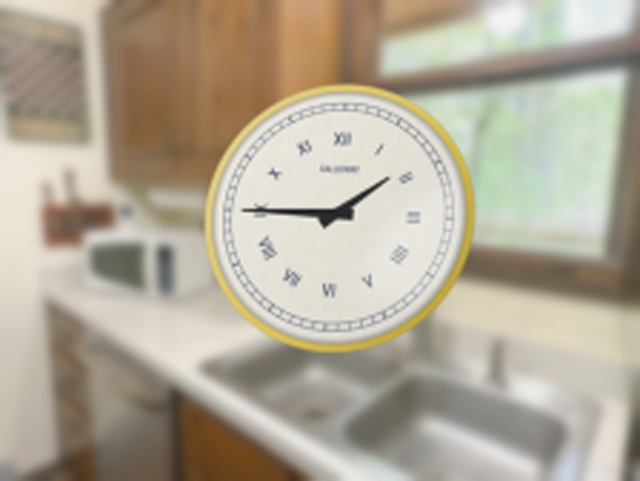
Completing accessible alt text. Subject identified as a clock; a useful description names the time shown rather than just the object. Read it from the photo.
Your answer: 1:45
